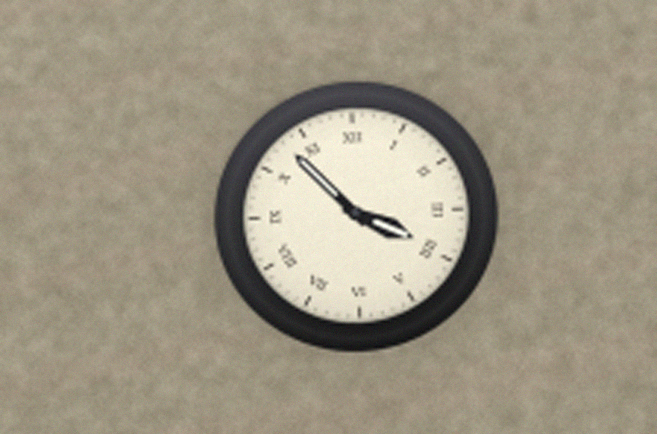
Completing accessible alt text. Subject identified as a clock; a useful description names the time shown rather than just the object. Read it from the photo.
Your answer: 3:53
